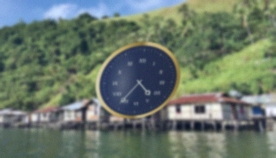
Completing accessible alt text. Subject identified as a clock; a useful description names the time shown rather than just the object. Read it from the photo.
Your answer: 4:36
